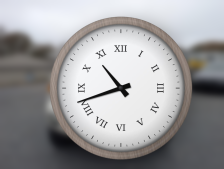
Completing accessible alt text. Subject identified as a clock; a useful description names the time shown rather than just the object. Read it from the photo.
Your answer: 10:42
